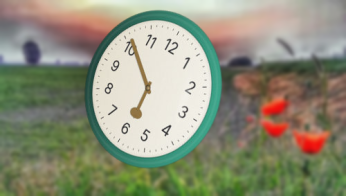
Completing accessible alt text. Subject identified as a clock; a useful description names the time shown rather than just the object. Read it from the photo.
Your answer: 5:51
